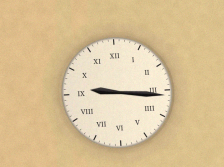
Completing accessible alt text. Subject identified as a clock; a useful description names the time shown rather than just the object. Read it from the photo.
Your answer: 9:16
